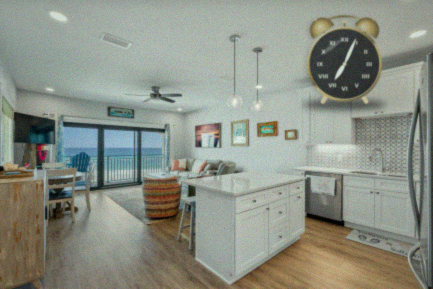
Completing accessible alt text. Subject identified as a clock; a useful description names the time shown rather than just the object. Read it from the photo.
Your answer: 7:04
